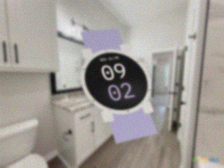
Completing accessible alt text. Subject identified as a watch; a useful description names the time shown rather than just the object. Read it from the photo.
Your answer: 9:02
